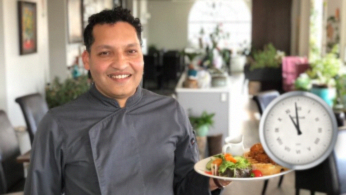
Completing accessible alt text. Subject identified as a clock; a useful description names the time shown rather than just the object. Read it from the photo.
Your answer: 10:59
